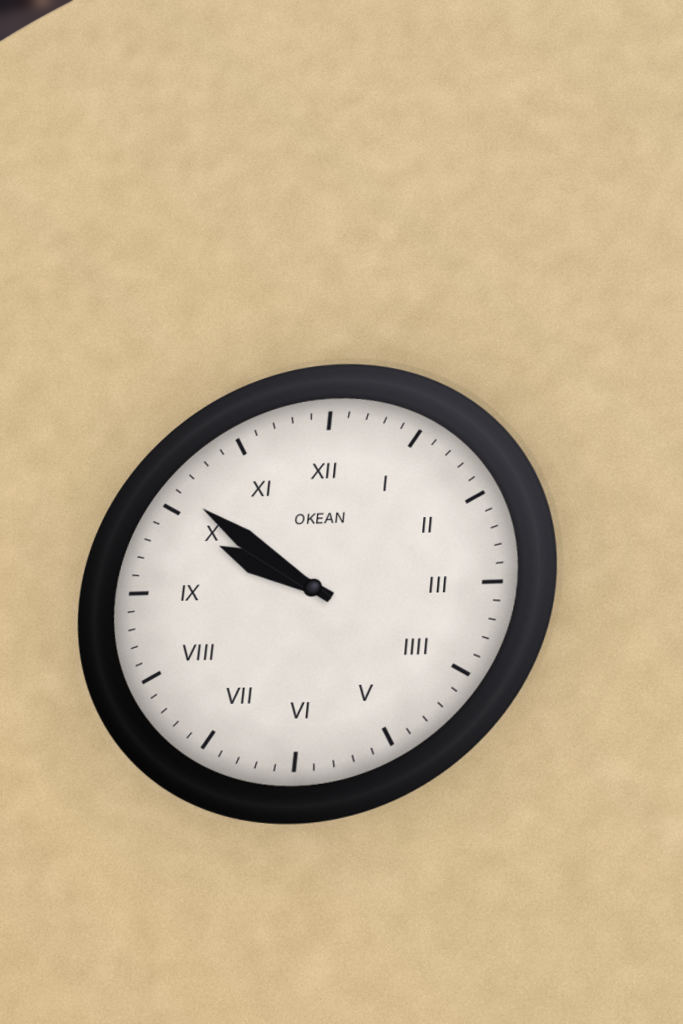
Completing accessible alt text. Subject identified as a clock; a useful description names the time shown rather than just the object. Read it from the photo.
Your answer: 9:51
